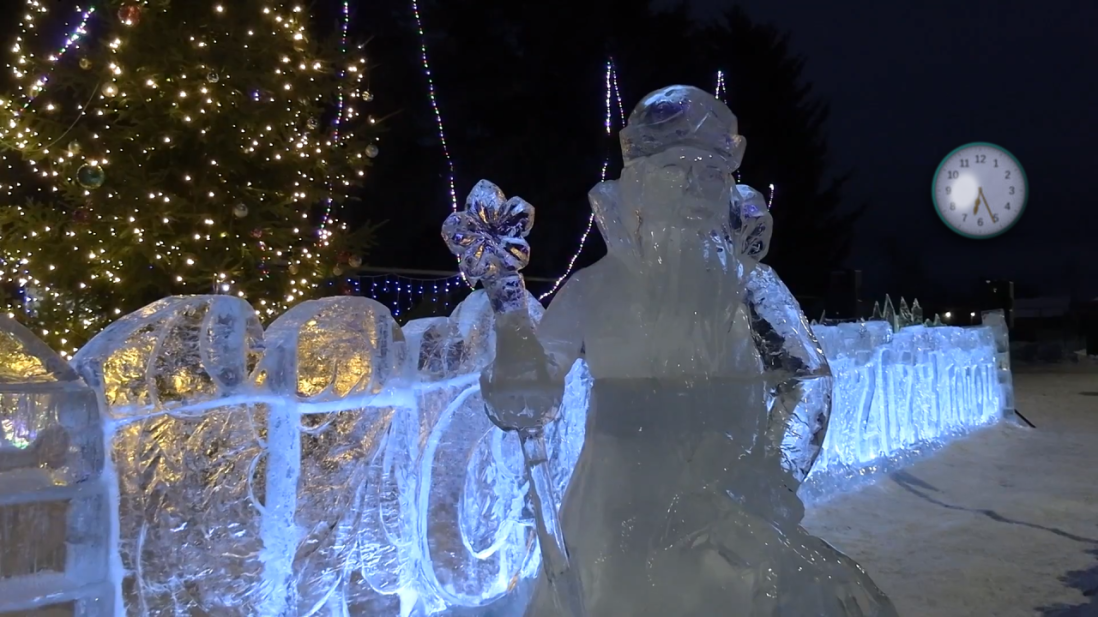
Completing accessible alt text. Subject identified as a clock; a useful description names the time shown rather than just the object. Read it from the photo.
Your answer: 6:26
